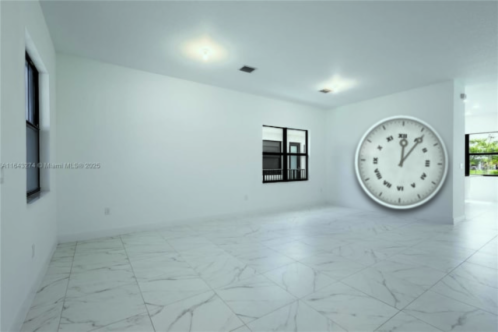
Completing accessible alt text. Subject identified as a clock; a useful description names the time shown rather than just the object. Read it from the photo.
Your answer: 12:06
